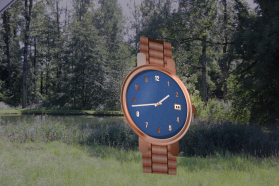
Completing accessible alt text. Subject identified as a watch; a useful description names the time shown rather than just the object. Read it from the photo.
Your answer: 1:43
